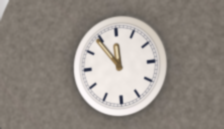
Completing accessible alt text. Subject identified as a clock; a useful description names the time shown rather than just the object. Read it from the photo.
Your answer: 11:54
